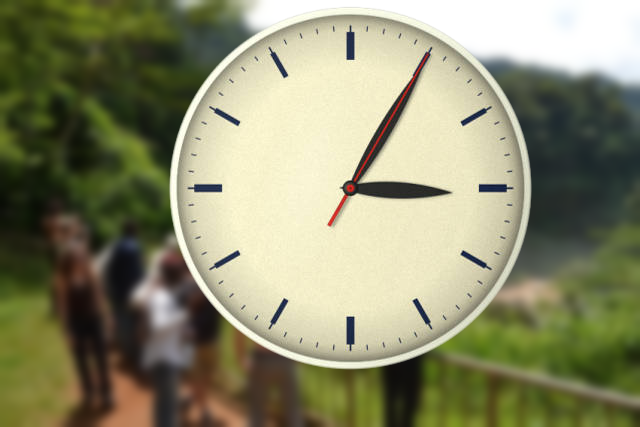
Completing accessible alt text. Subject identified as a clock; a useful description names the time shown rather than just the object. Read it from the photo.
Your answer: 3:05:05
